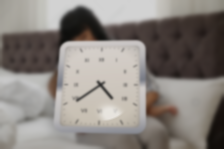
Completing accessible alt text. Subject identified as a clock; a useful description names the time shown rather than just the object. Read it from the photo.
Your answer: 4:39
